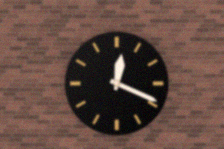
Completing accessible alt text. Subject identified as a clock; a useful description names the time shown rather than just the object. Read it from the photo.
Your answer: 12:19
